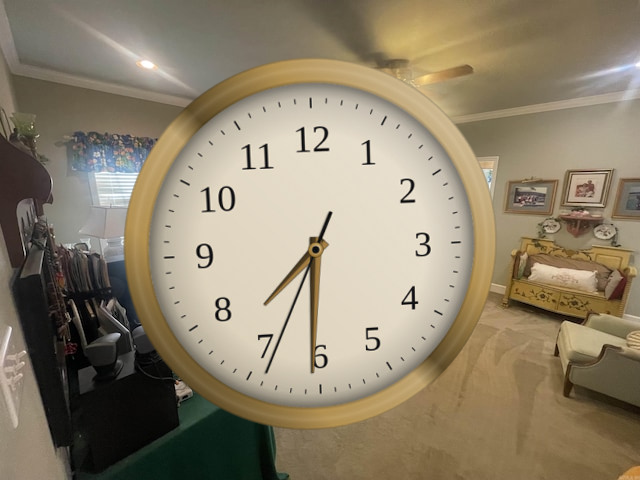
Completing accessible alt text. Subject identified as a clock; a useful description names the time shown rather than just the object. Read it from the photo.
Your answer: 7:30:34
